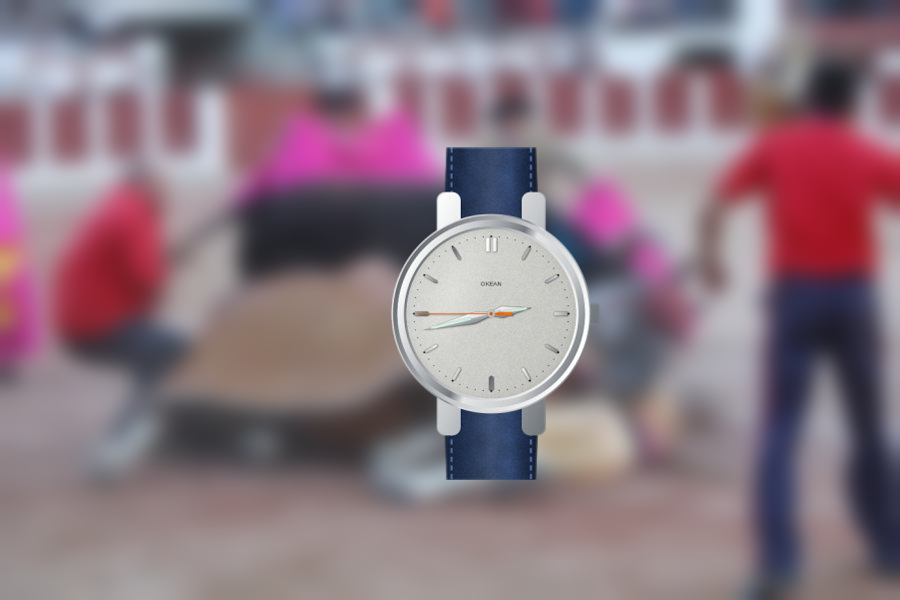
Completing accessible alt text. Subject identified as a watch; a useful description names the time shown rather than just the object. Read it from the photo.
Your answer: 2:42:45
